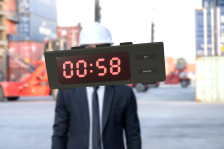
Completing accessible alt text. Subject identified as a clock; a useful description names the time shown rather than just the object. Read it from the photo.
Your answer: 0:58
